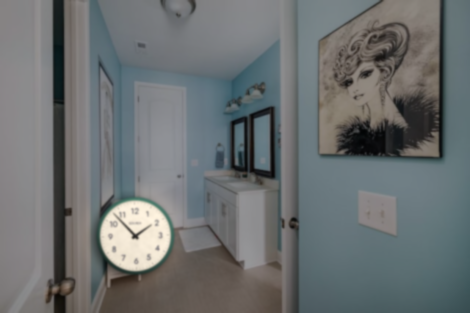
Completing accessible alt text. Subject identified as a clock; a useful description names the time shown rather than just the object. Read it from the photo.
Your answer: 1:53
